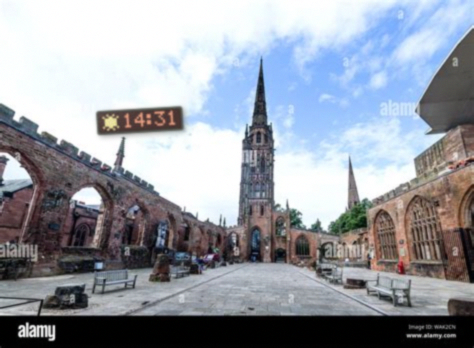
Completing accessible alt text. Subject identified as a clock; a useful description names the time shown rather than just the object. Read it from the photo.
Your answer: 14:31
